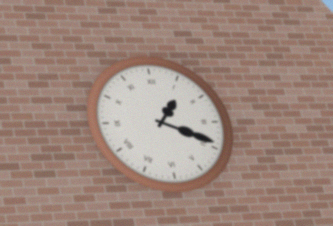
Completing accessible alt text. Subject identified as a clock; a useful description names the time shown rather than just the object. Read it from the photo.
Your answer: 1:19
